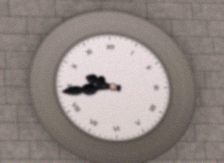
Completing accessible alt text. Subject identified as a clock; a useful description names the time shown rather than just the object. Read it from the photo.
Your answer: 9:44
